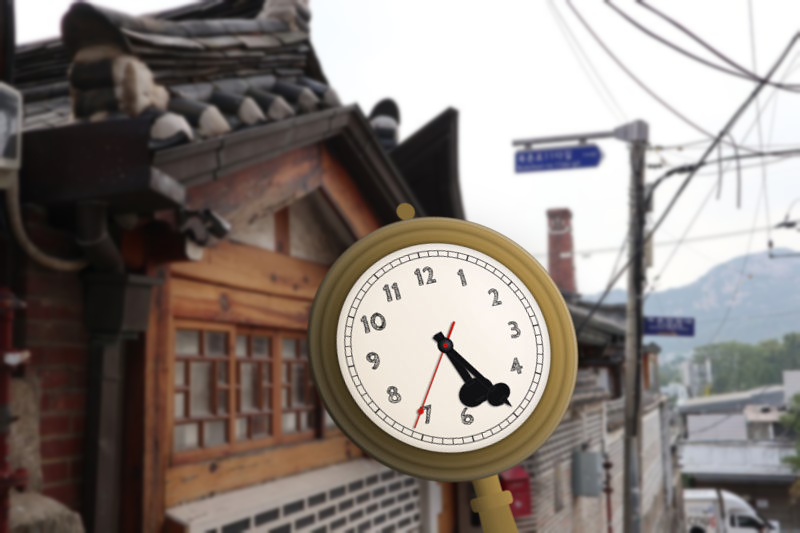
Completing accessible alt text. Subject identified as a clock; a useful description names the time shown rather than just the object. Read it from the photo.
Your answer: 5:24:36
